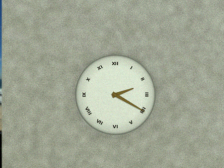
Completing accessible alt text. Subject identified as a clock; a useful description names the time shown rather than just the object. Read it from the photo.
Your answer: 2:20
